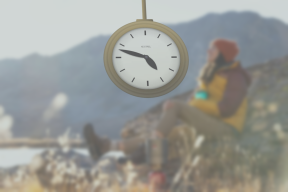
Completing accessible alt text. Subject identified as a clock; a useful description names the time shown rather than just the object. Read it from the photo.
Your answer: 4:48
